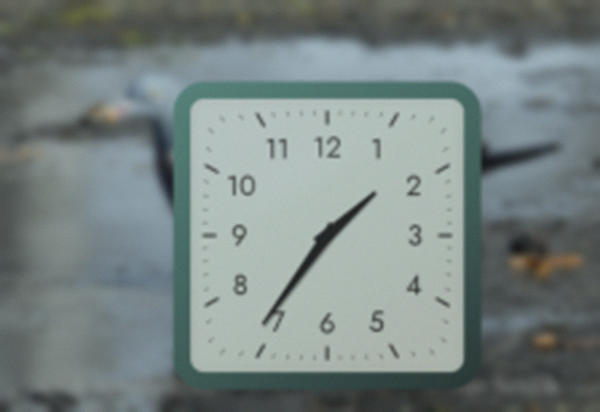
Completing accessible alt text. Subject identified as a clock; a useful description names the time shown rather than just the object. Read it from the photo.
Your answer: 1:36
